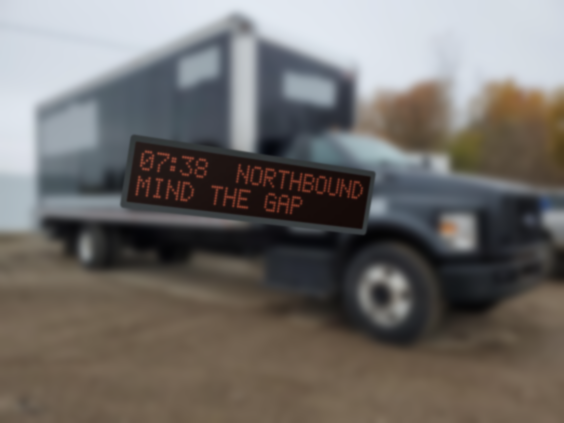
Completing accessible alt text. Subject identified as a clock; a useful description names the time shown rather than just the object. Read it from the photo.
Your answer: 7:38
